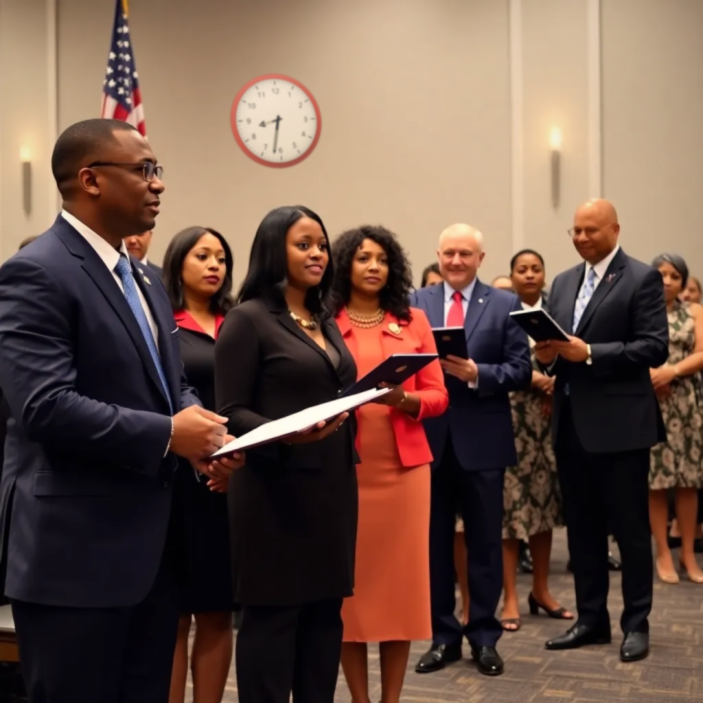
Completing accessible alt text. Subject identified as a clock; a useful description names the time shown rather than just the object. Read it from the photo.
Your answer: 8:32
